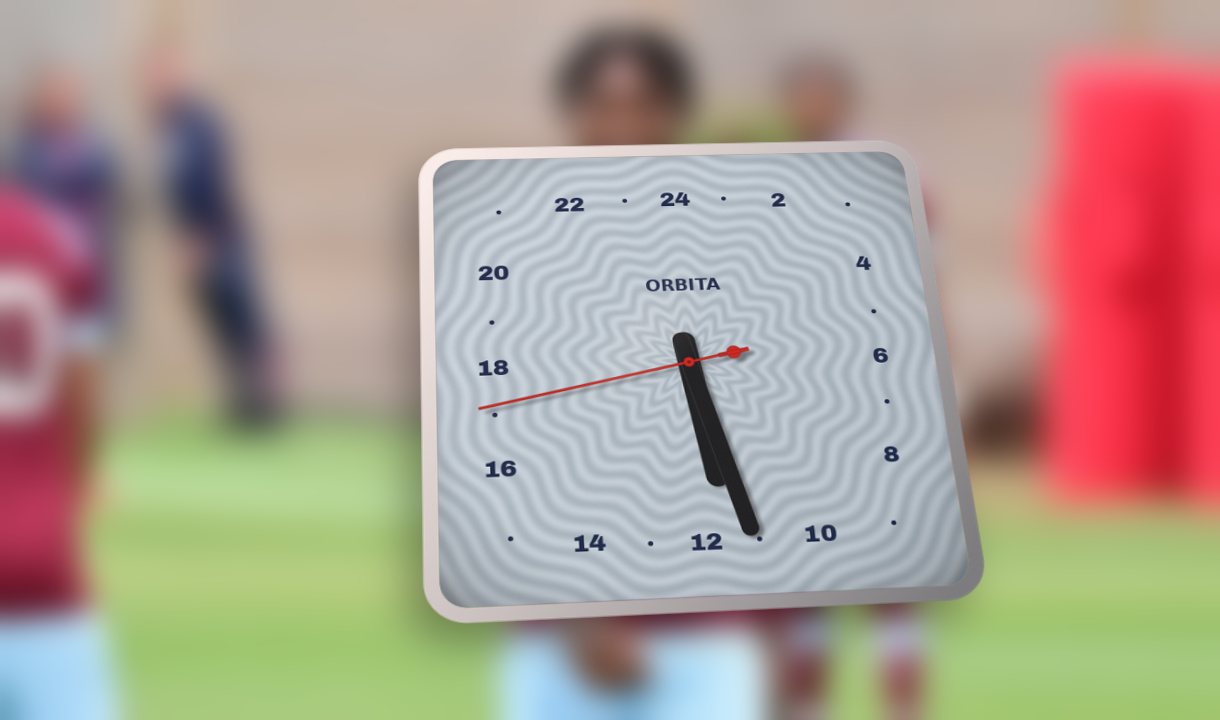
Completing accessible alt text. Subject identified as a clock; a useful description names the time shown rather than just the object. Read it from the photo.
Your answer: 11:27:43
